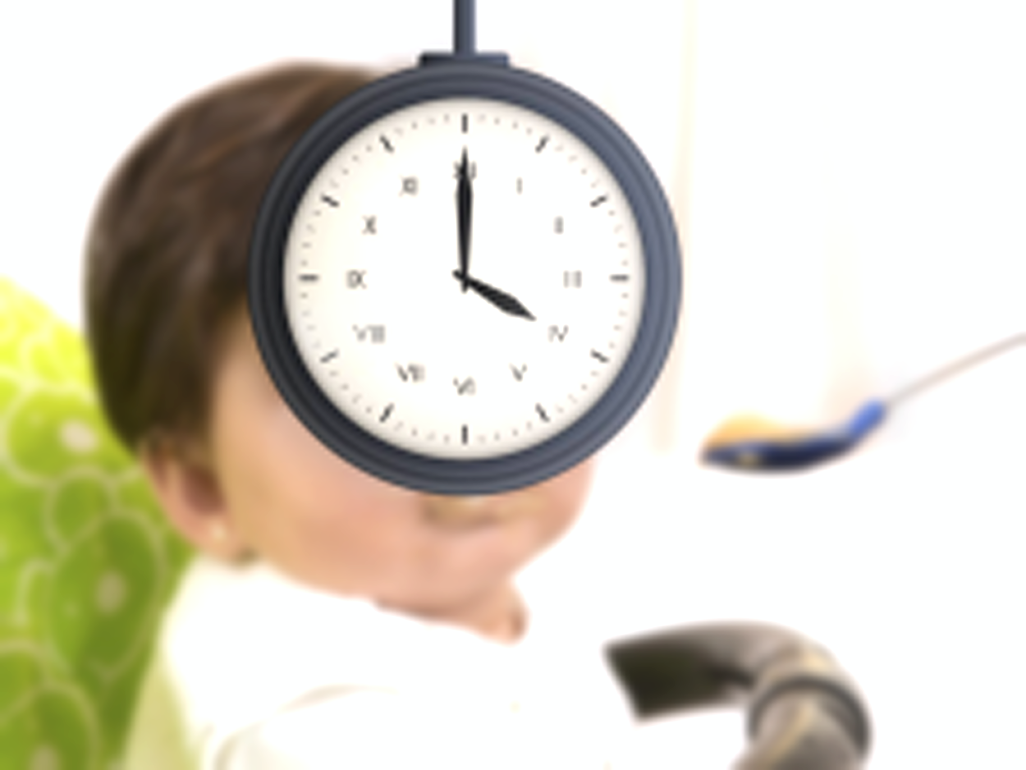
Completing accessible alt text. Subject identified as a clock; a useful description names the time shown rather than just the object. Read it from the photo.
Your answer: 4:00
